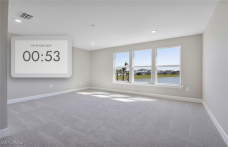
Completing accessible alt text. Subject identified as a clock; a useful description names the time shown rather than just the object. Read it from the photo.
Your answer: 0:53
